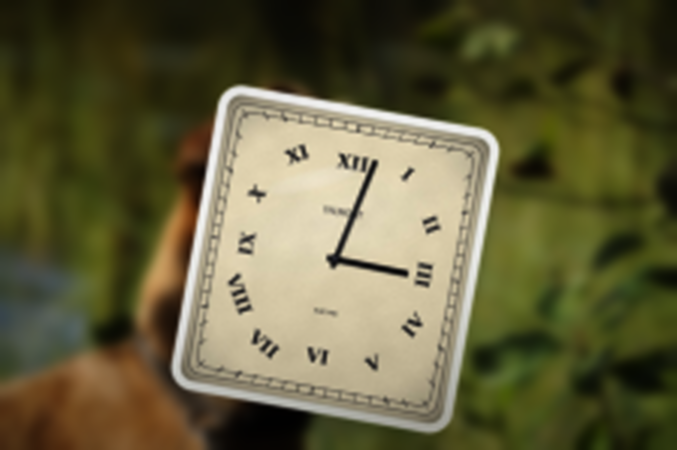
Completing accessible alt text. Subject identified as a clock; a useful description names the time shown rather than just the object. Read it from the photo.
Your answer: 3:02
